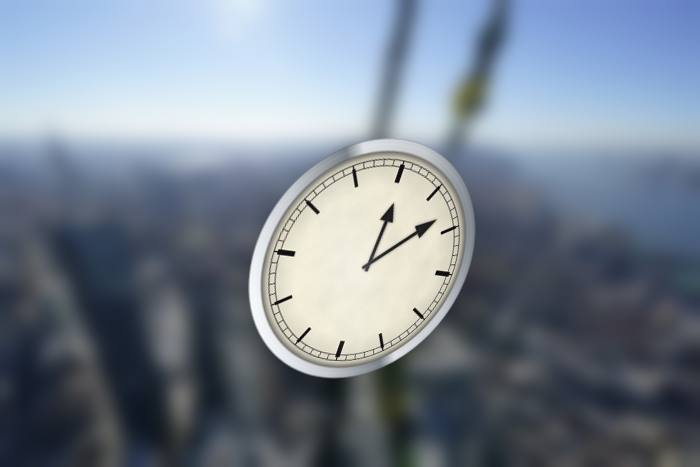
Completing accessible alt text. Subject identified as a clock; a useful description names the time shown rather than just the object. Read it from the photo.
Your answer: 12:08
